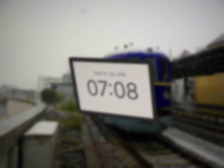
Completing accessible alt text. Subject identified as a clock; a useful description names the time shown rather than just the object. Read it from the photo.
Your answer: 7:08
